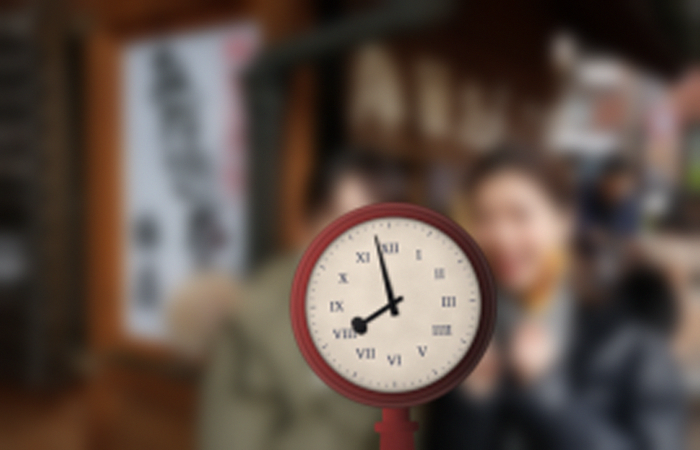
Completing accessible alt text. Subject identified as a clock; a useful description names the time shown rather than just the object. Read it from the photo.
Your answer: 7:58
